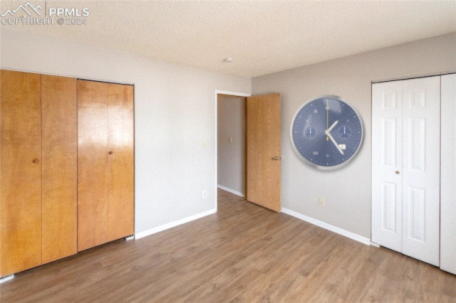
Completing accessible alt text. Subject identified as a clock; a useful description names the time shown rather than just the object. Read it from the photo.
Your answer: 1:24
